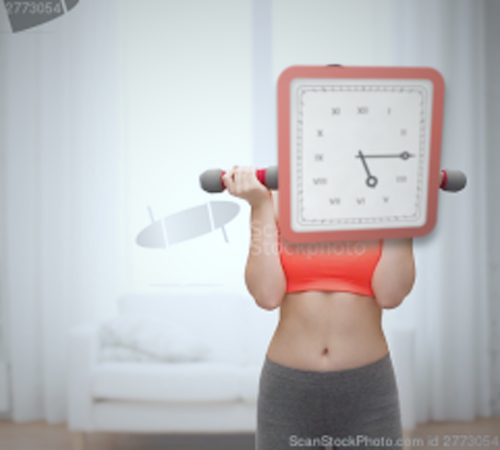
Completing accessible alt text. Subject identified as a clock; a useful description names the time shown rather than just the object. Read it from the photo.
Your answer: 5:15
